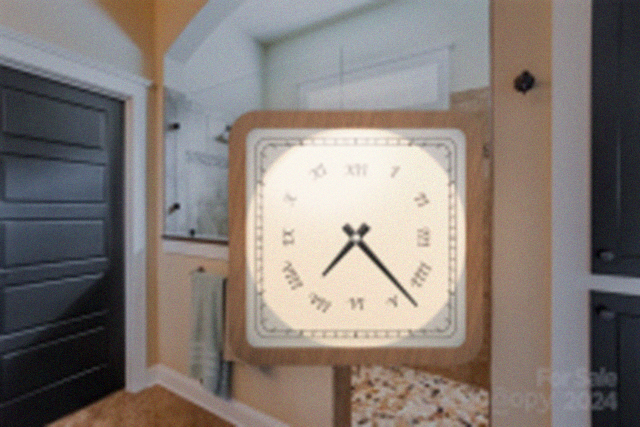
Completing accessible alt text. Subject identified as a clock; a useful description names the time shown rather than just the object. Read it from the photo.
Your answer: 7:23
